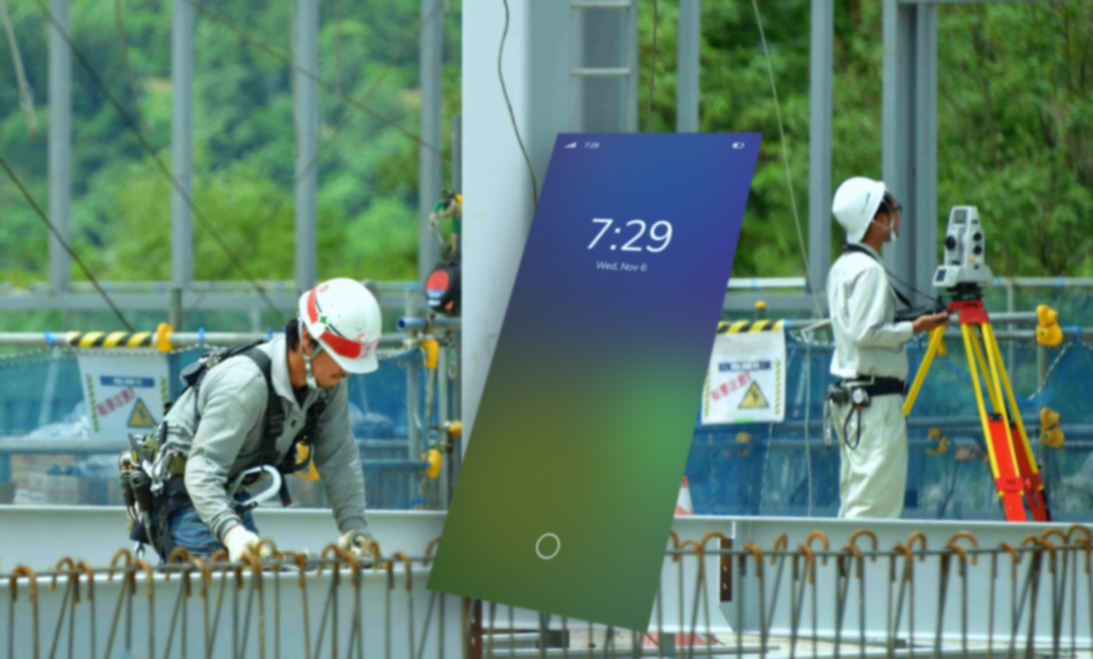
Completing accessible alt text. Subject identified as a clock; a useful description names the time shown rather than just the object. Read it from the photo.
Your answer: 7:29
